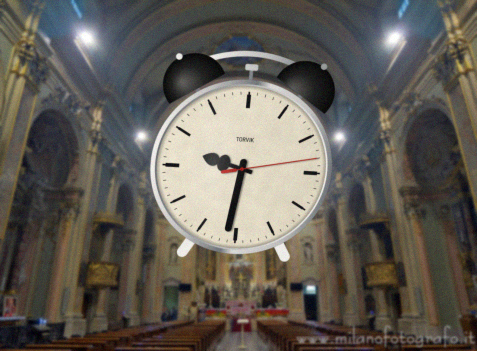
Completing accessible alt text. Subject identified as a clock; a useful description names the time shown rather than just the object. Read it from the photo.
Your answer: 9:31:13
